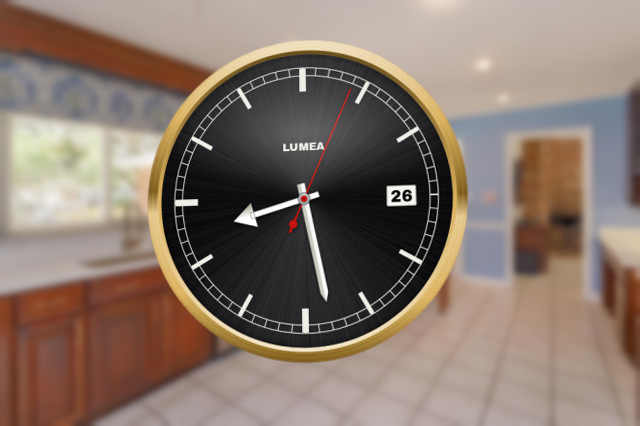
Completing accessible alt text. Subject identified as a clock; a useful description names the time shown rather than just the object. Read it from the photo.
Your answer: 8:28:04
